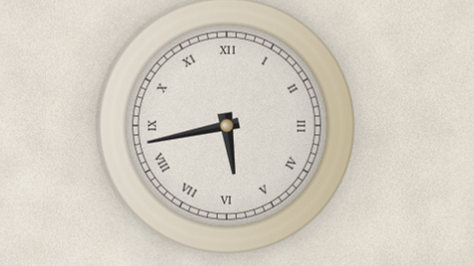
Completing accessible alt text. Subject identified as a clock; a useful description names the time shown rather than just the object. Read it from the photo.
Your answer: 5:43
